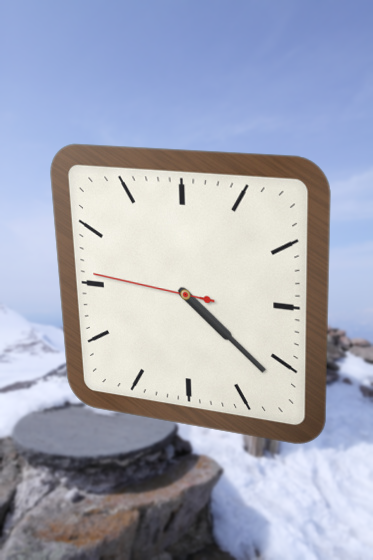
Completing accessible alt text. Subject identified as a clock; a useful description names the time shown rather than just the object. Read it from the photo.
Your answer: 4:21:46
